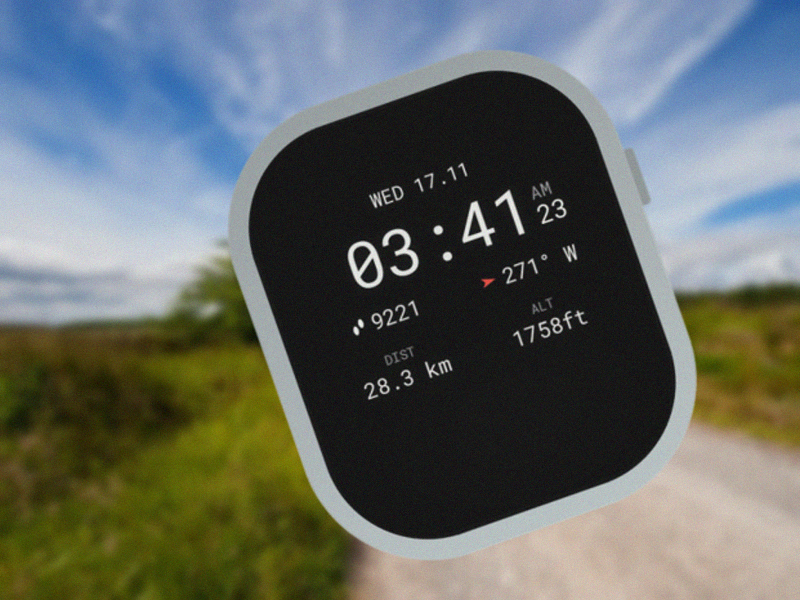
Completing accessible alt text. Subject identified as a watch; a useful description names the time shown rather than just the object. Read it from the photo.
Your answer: 3:41:23
